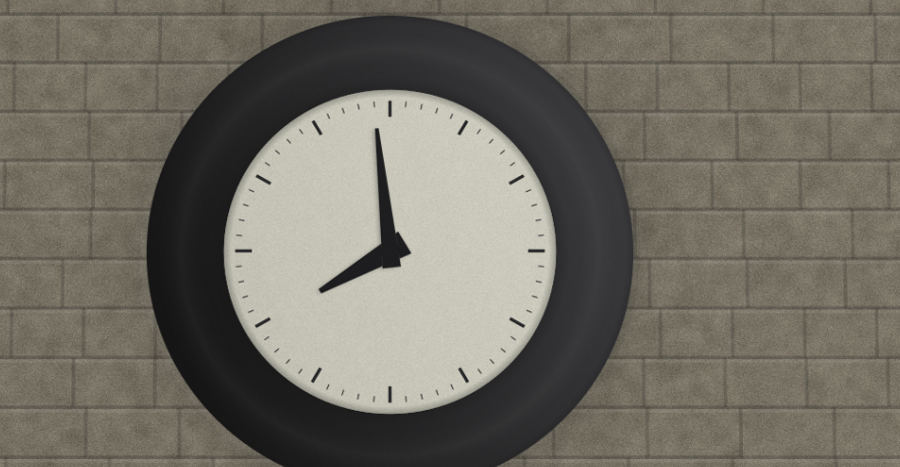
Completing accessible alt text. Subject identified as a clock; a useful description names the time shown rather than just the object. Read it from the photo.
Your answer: 7:59
